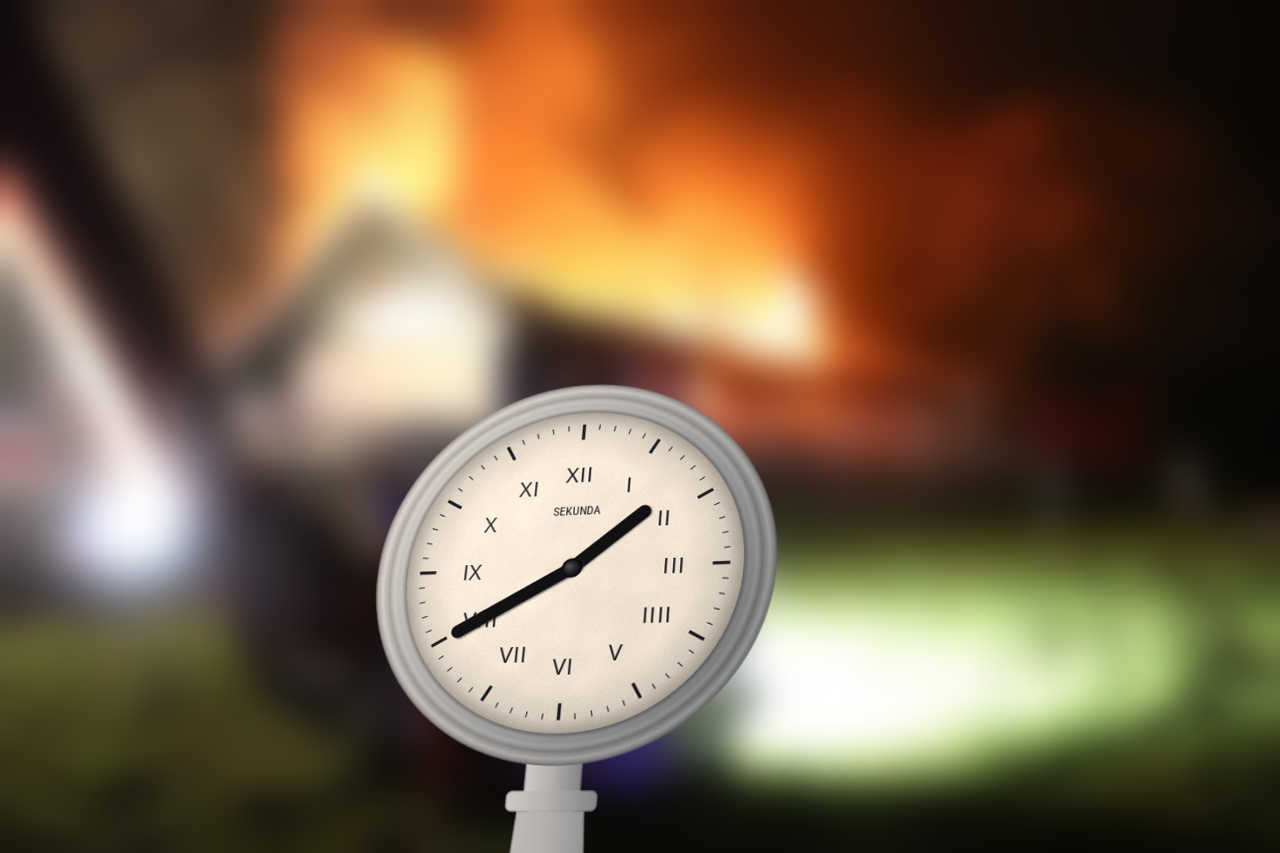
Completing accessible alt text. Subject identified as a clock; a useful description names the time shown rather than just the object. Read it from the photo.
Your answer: 1:40
